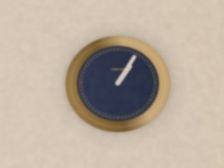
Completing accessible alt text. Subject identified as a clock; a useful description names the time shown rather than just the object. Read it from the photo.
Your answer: 1:05
